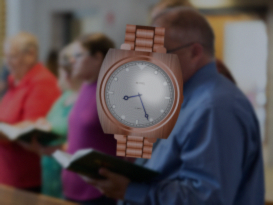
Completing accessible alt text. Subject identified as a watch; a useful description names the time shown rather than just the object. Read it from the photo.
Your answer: 8:26
